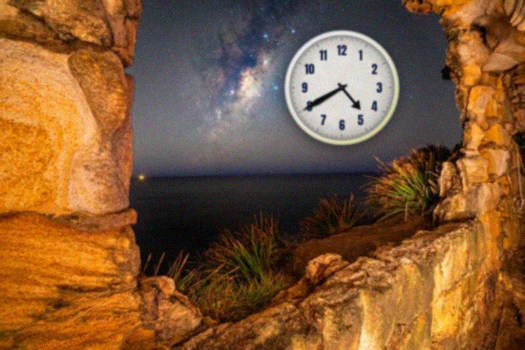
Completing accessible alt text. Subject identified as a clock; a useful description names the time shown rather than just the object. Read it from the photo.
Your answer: 4:40
